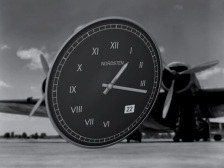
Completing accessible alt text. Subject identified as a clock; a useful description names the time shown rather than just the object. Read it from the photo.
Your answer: 1:17
